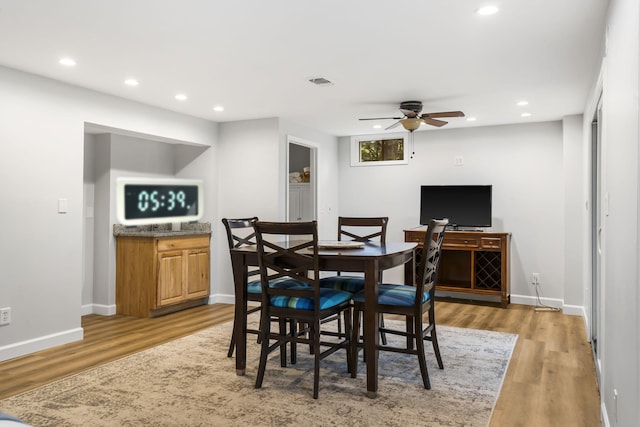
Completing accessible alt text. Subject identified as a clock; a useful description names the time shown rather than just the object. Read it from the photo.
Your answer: 5:39
